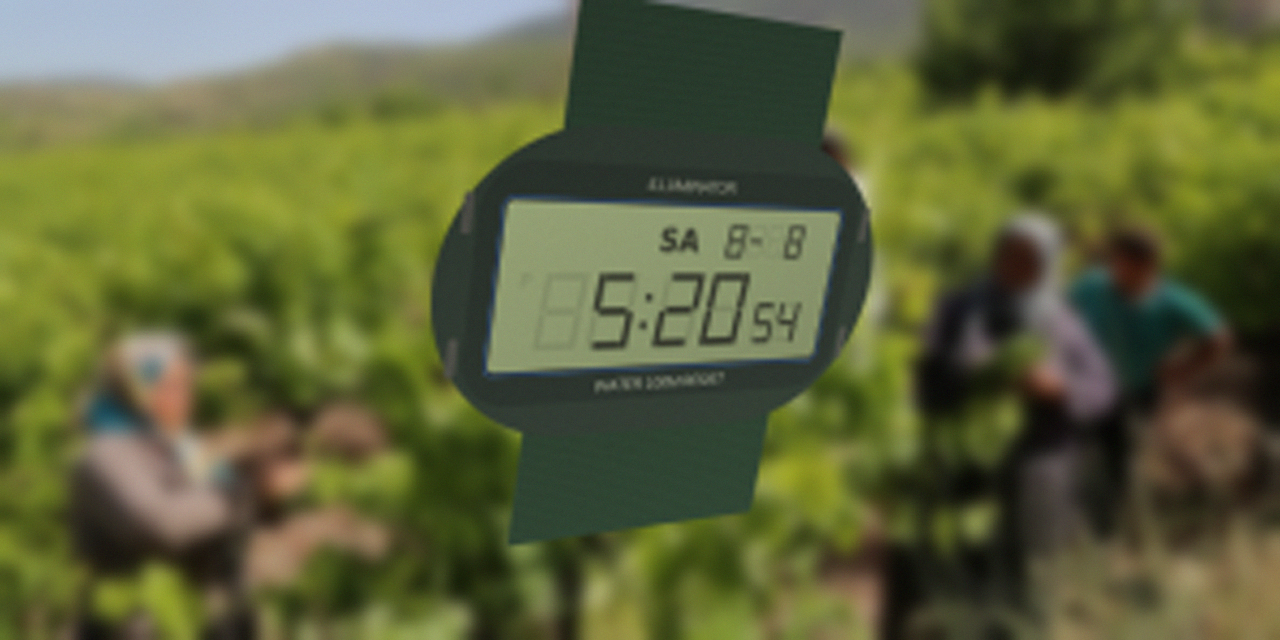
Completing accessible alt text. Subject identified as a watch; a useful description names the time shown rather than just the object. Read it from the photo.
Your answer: 5:20:54
